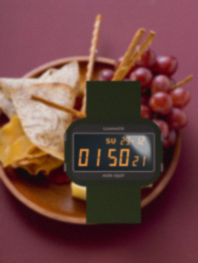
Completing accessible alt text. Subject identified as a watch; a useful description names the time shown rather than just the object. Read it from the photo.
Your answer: 1:50:21
